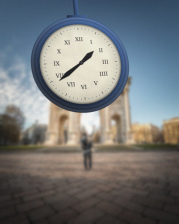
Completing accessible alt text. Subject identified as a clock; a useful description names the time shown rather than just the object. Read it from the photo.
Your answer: 1:39
